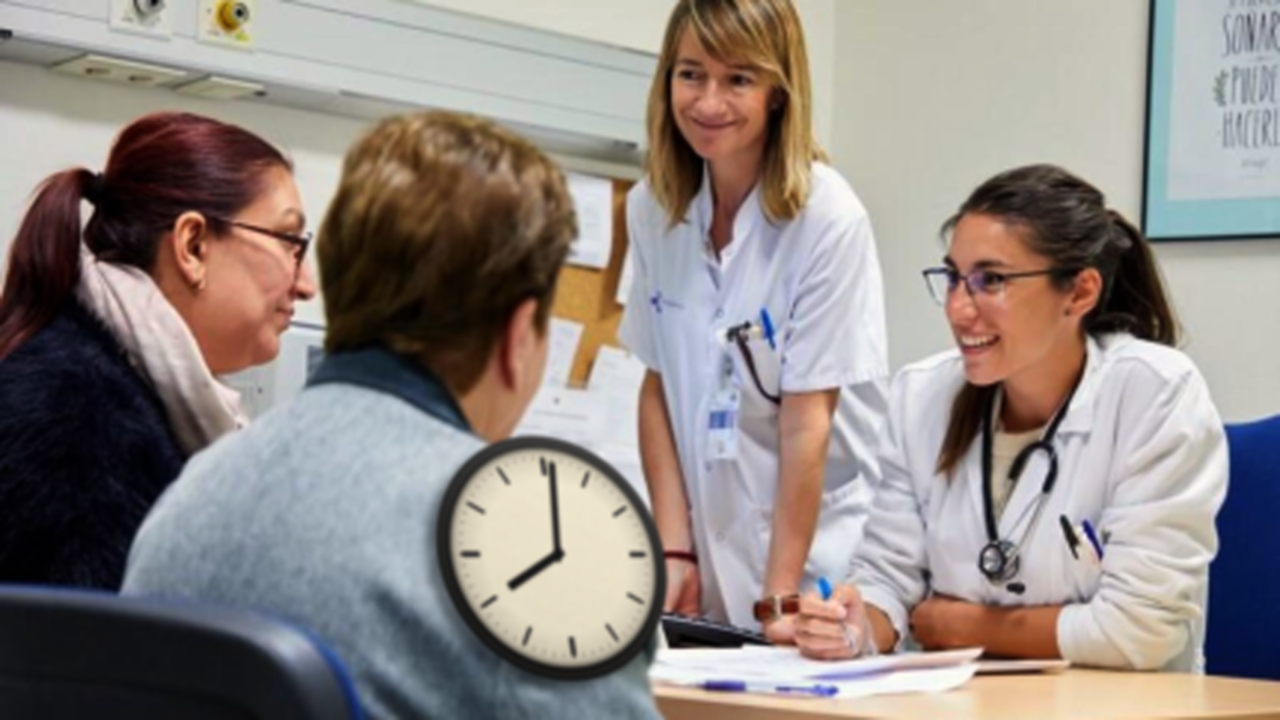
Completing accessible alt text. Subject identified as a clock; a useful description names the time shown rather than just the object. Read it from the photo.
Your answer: 8:01
